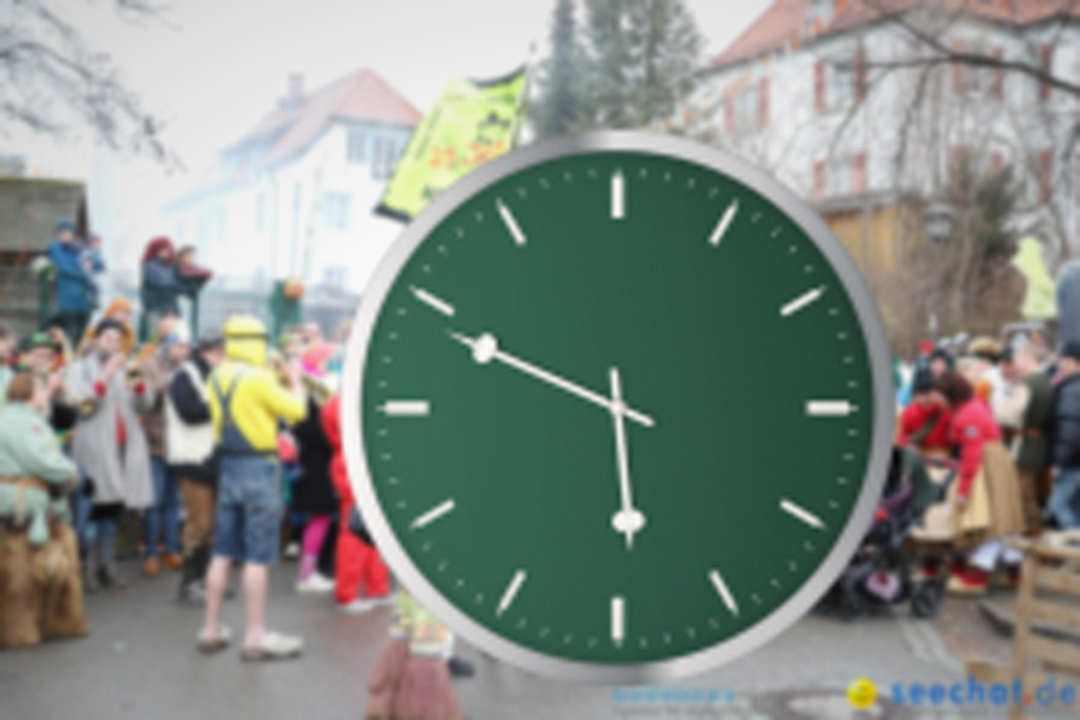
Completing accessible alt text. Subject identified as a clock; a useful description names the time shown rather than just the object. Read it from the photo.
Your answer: 5:49
